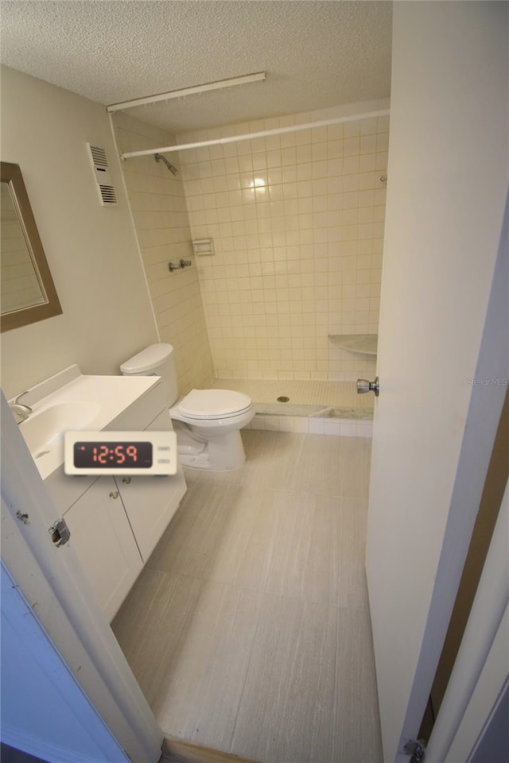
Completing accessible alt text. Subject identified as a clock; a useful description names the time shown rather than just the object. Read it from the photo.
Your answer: 12:59
